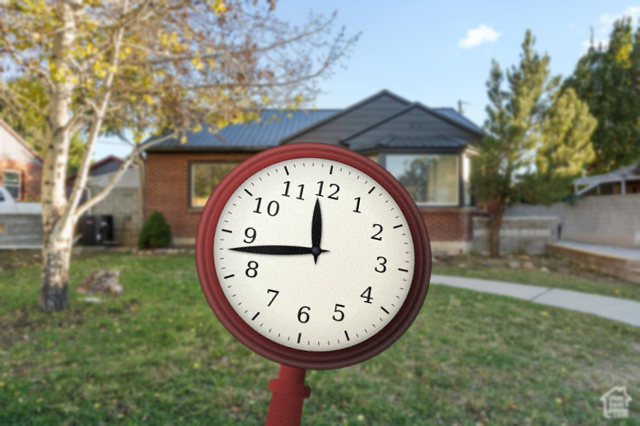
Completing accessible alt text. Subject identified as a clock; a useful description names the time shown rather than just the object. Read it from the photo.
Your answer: 11:43
